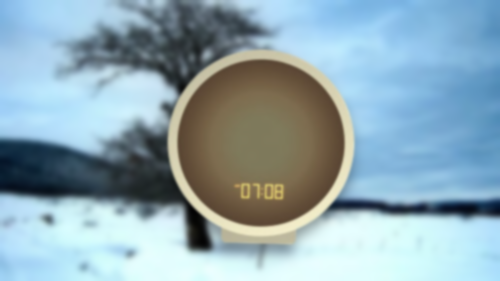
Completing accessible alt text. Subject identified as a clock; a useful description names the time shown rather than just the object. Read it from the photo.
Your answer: 7:08
